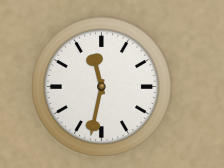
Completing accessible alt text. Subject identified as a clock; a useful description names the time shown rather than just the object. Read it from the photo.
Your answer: 11:32
